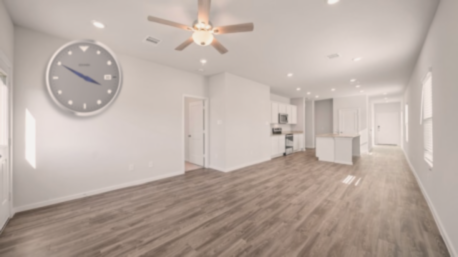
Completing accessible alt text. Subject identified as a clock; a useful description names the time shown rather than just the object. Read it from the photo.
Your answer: 3:50
